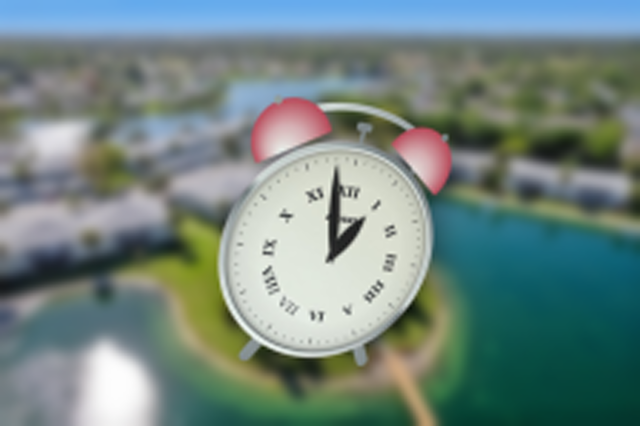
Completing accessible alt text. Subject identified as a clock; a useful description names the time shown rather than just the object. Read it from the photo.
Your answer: 12:58
